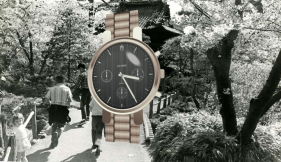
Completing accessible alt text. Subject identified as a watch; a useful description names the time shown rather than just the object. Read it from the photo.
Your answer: 3:25
